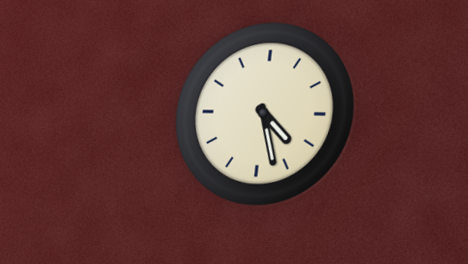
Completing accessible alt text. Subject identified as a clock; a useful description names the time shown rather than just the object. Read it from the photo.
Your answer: 4:27
